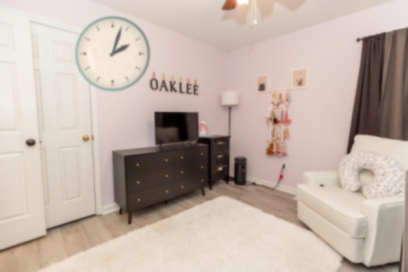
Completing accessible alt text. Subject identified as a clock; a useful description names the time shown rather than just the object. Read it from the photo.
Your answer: 2:03
